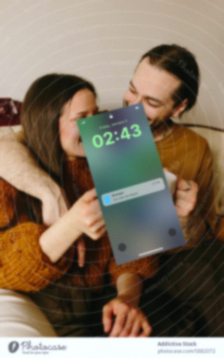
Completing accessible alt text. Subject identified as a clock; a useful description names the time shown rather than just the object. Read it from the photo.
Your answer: 2:43
